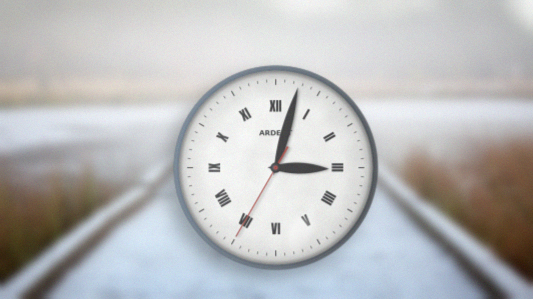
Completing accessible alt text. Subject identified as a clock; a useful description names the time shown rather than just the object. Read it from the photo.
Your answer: 3:02:35
